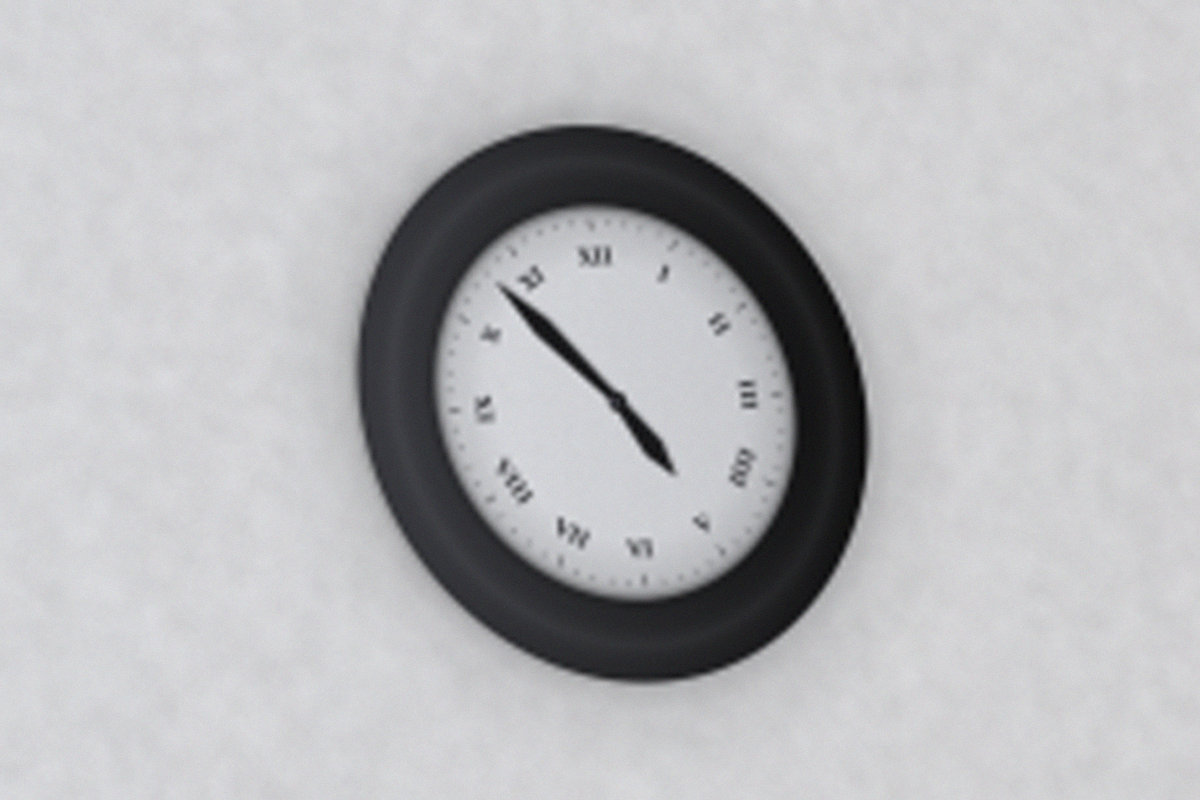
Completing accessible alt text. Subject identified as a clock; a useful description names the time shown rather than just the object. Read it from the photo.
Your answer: 4:53
